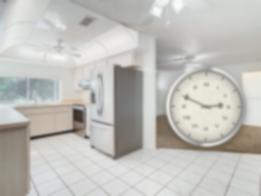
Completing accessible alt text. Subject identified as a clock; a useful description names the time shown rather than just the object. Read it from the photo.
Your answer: 2:49
